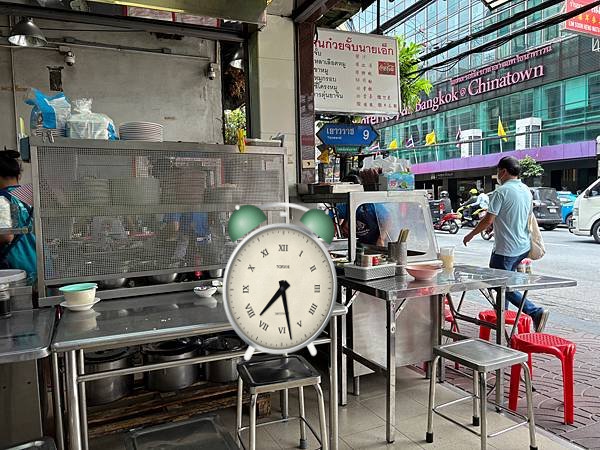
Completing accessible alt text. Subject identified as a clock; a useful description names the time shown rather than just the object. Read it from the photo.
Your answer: 7:28
